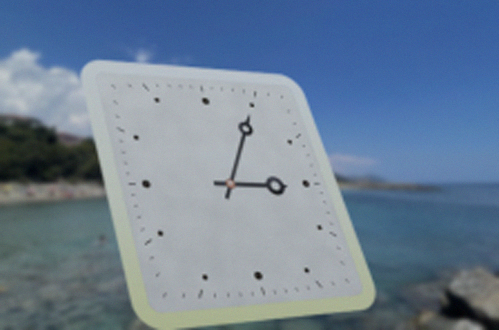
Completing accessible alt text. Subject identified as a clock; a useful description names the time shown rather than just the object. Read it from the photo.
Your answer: 3:05
